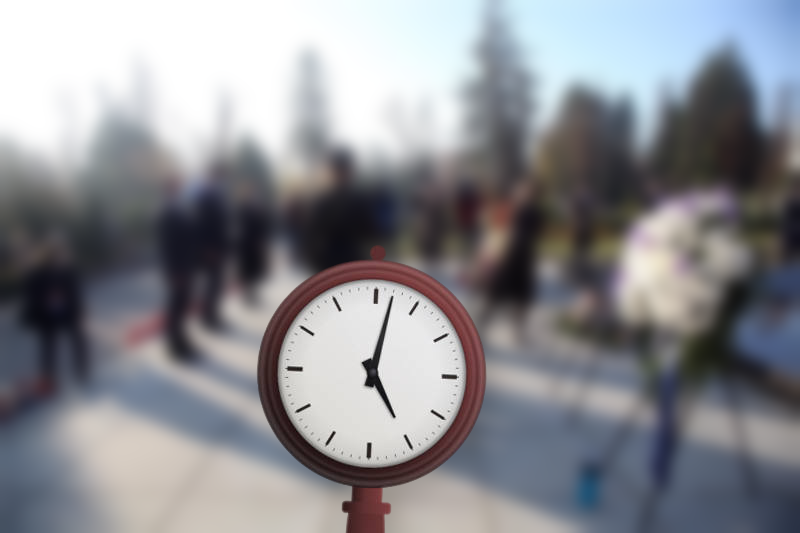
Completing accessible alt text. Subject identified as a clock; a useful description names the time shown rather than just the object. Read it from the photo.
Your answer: 5:02
